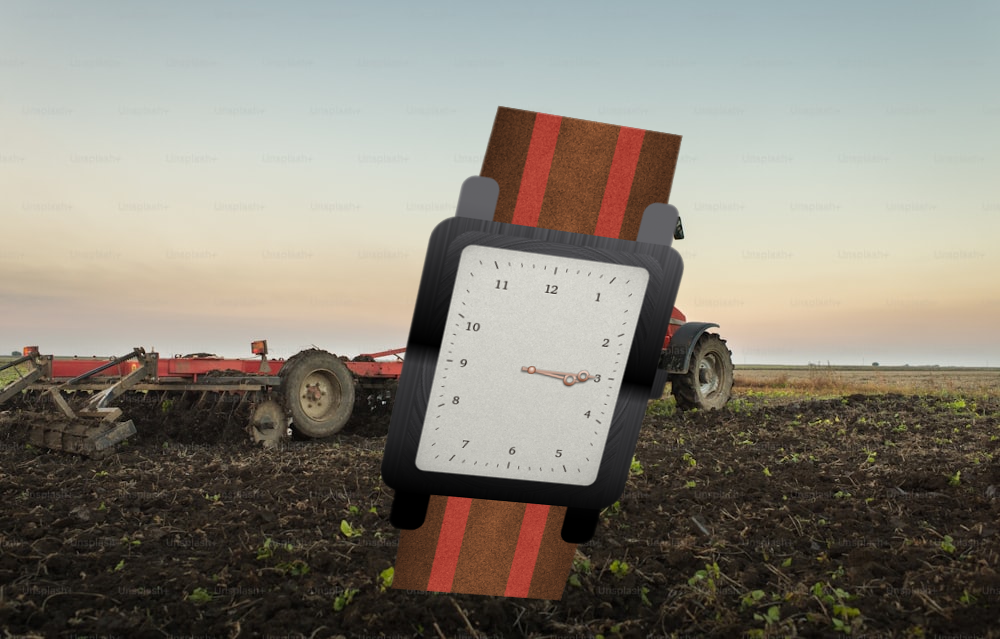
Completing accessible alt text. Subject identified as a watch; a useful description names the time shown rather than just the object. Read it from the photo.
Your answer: 3:15
